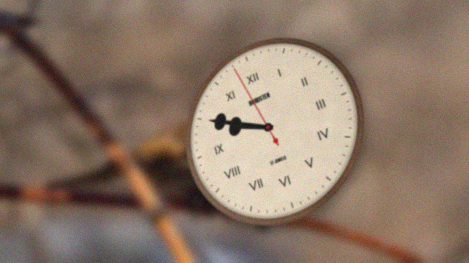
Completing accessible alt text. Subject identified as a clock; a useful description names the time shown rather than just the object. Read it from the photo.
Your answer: 9:49:58
